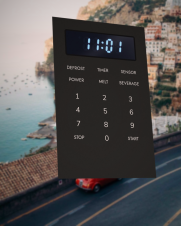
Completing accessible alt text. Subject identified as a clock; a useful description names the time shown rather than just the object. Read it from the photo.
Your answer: 11:01
